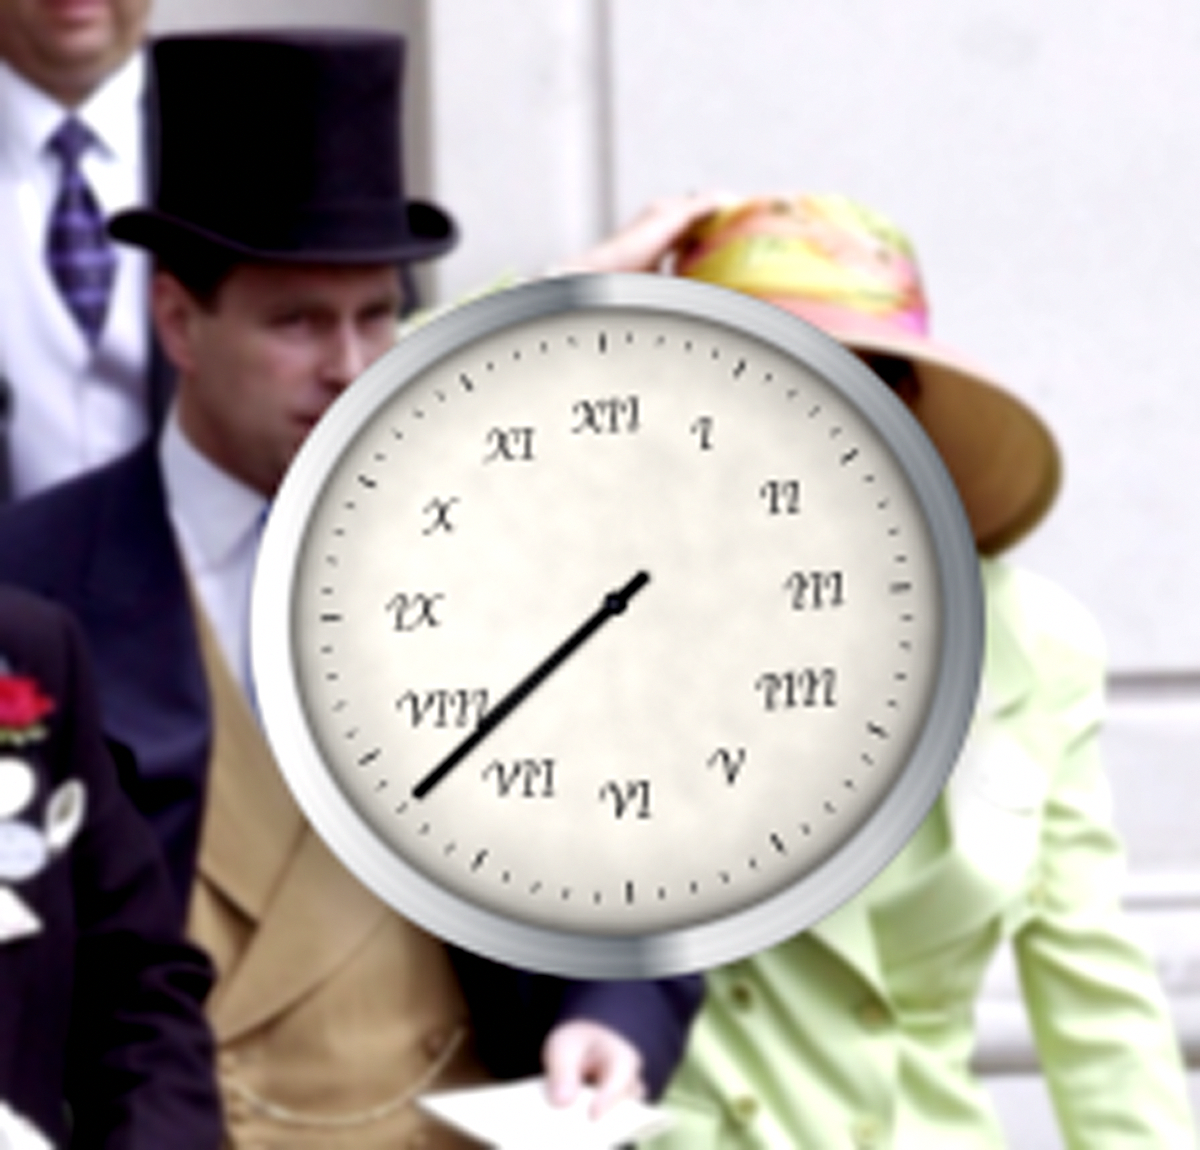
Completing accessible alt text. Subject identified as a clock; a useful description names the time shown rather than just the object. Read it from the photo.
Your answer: 7:38
